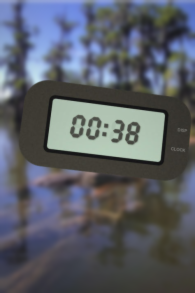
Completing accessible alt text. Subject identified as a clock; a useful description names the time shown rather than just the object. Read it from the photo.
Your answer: 0:38
